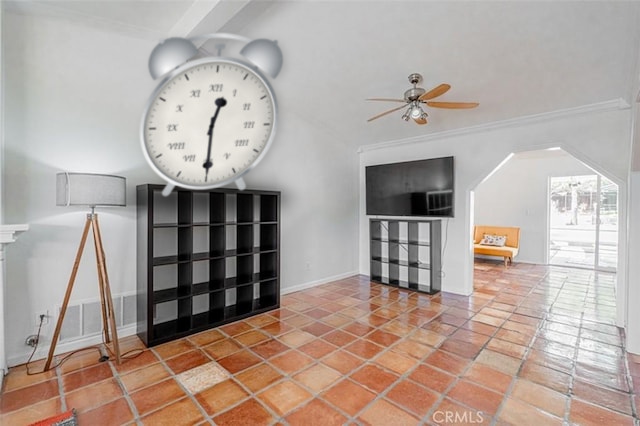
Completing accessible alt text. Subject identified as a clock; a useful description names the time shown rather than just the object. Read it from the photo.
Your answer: 12:30
